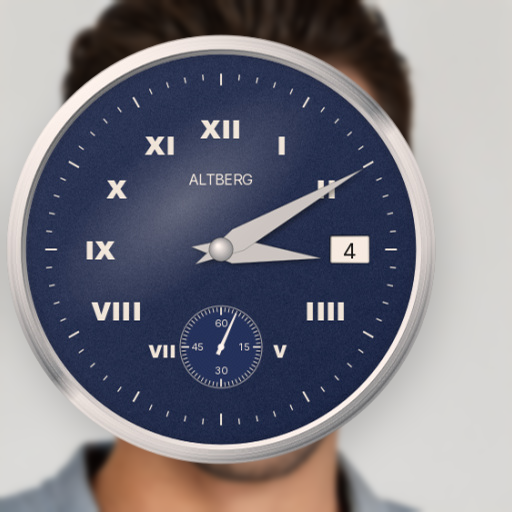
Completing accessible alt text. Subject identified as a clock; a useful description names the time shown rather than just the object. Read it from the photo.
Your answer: 3:10:04
